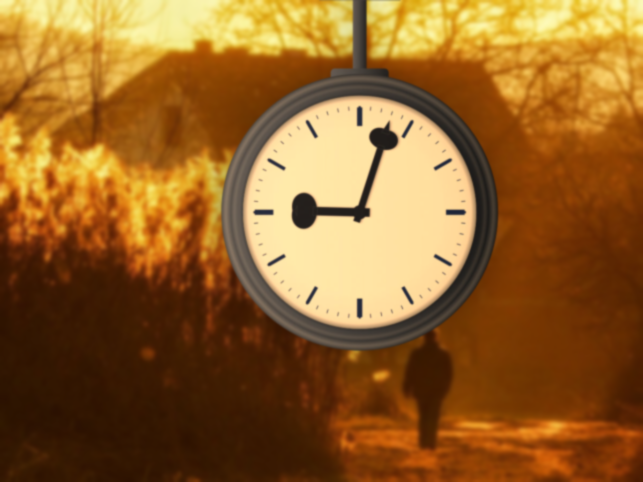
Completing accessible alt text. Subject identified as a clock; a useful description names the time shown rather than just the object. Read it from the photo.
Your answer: 9:03
